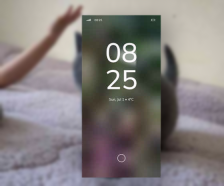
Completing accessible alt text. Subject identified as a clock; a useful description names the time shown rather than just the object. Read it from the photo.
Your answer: 8:25
